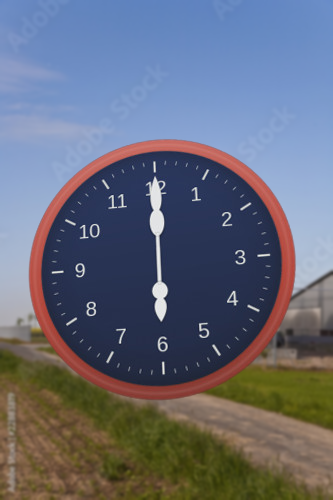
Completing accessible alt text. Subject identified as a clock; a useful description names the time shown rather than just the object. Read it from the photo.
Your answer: 6:00
